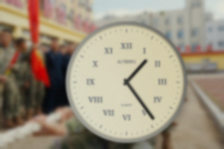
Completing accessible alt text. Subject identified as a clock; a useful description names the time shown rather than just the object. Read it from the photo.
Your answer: 1:24
